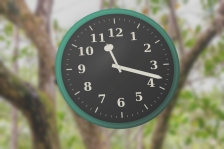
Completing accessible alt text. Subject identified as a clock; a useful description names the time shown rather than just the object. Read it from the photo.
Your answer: 11:18
